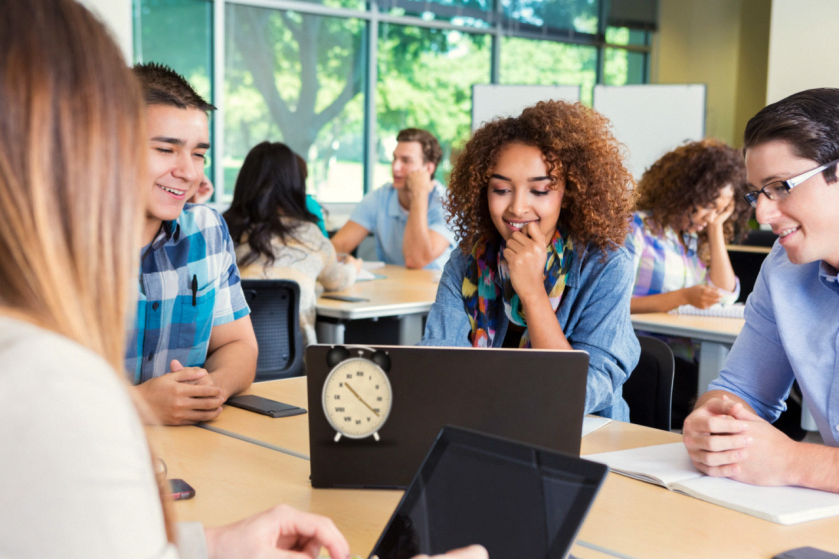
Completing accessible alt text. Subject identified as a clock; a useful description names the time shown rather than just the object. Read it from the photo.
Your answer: 10:21
